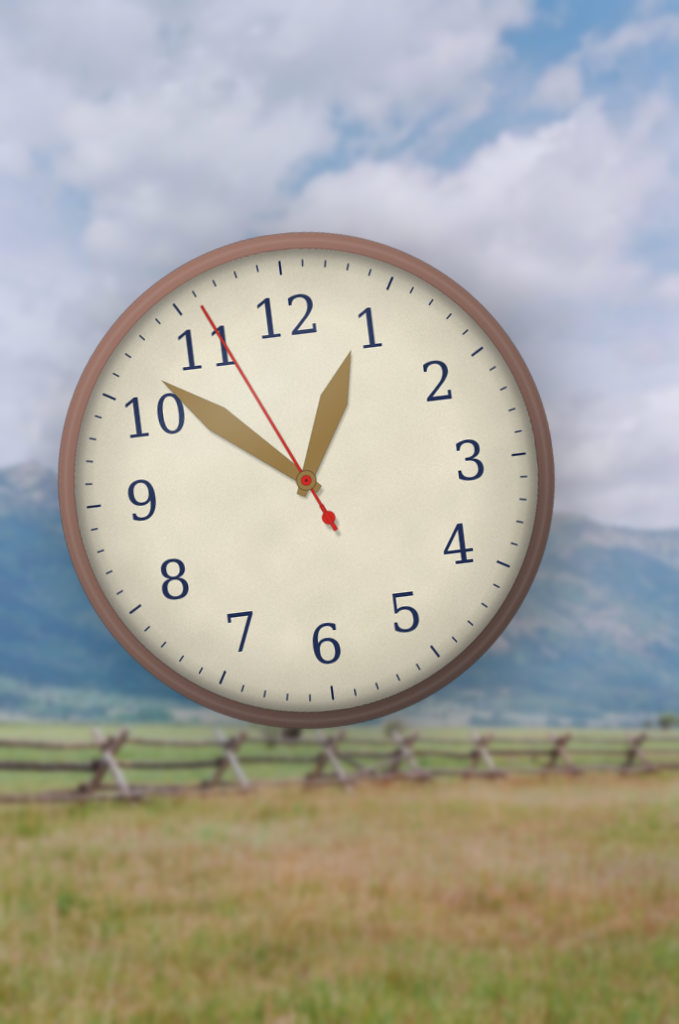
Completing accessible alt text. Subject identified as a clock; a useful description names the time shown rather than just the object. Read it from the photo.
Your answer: 12:51:56
